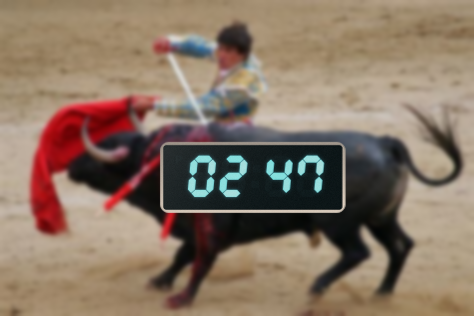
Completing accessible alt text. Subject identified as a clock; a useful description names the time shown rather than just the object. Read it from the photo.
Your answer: 2:47
